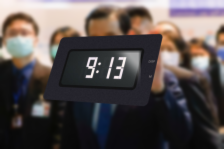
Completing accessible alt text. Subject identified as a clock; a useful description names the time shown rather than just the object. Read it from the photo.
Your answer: 9:13
